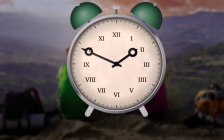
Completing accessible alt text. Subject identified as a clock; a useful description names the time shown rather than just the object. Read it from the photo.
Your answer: 1:49
